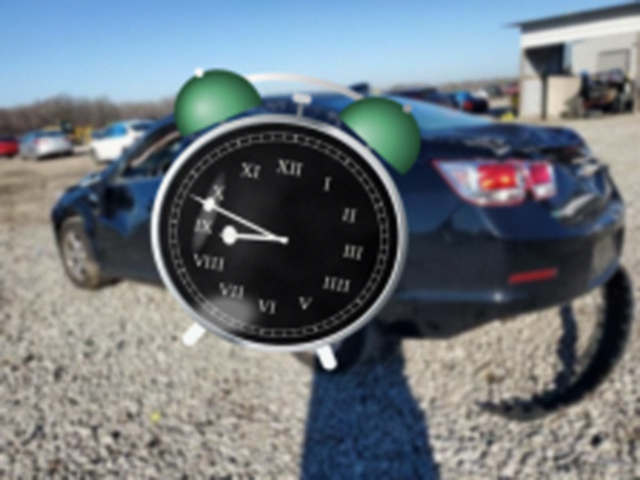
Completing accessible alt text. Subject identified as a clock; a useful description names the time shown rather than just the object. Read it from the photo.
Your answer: 8:48
